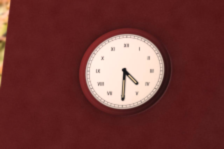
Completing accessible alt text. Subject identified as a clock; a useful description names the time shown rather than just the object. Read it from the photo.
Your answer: 4:30
